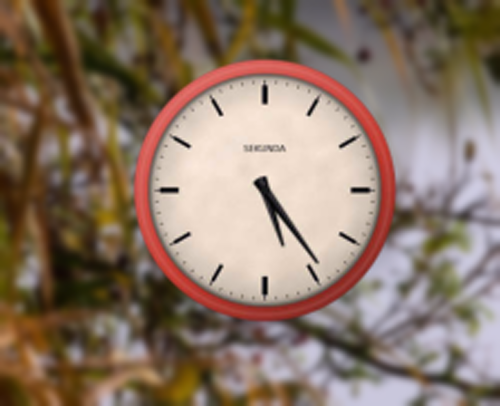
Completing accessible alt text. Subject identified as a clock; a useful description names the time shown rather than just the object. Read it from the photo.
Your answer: 5:24
